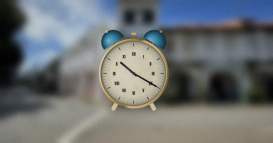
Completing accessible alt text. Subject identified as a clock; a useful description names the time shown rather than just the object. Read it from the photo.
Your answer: 10:20
